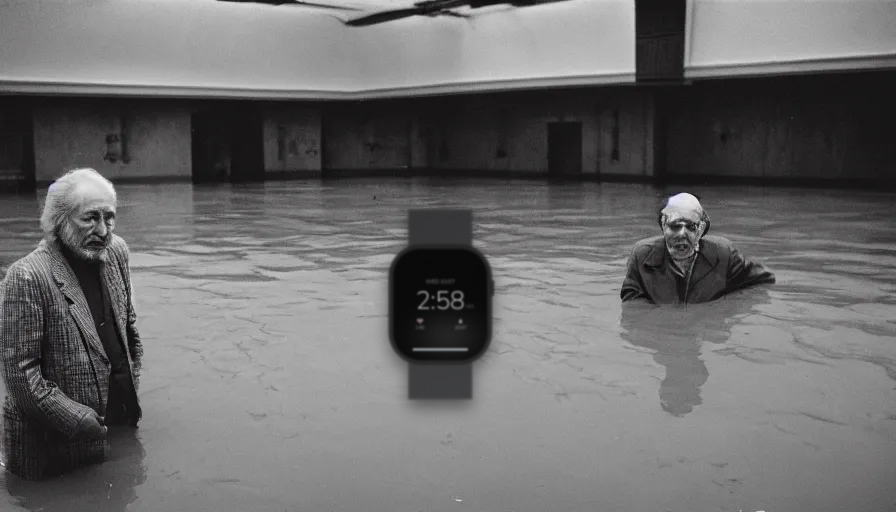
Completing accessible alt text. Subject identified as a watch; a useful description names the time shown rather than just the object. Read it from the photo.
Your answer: 2:58
